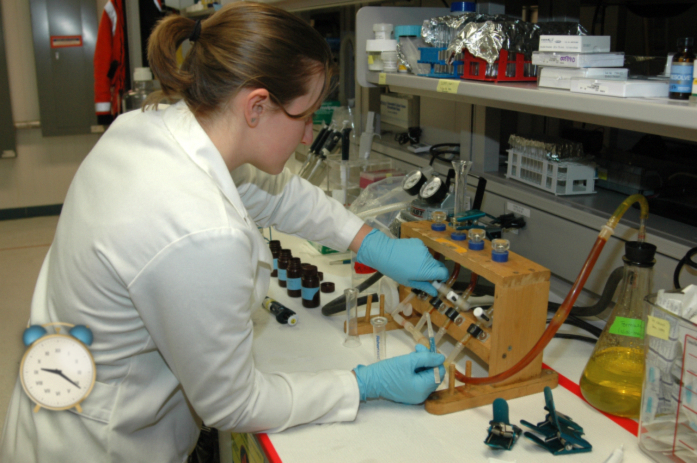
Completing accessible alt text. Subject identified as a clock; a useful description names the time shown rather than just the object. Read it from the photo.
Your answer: 9:21
